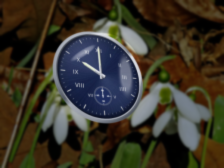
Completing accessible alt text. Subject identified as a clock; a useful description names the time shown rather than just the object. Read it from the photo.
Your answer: 10:00
